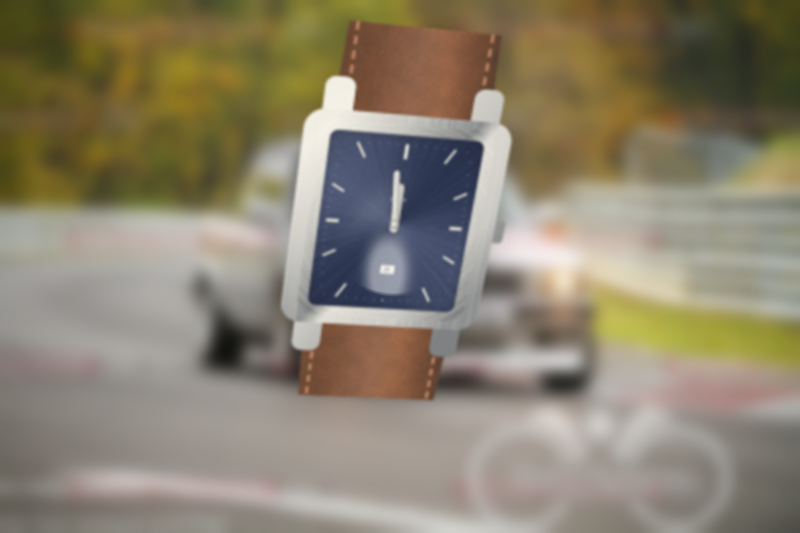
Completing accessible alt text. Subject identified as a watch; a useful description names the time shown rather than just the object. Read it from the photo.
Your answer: 11:59
